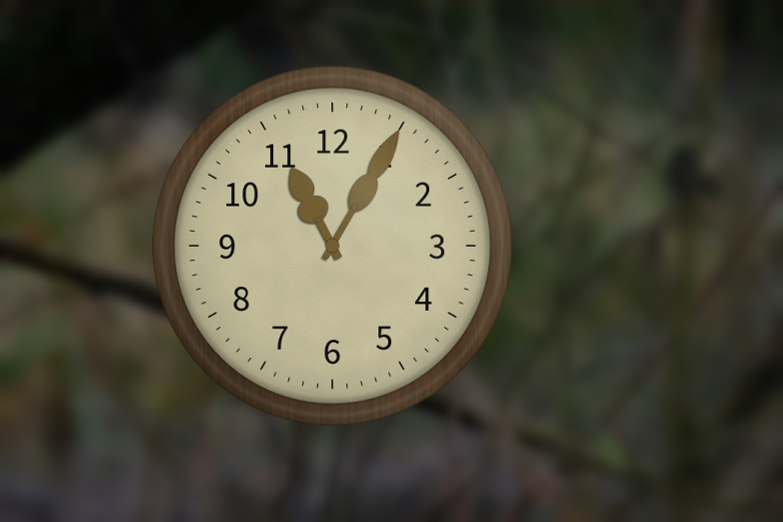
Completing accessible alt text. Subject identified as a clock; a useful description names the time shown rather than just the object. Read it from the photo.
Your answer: 11:05
